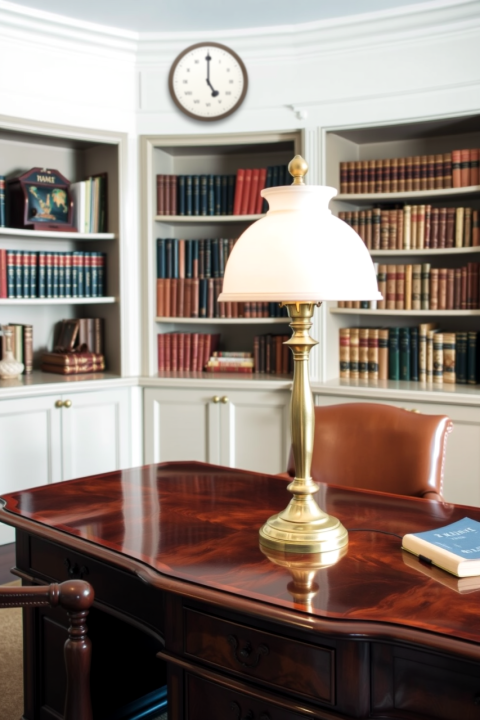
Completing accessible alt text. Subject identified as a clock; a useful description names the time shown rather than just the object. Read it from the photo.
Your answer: 5:00
